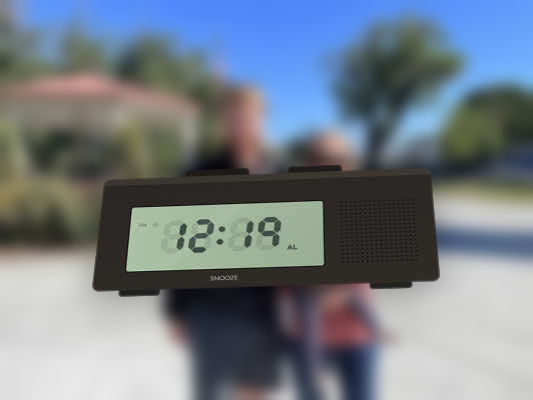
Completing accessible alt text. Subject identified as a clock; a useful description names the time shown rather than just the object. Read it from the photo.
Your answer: 12:19
